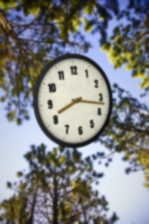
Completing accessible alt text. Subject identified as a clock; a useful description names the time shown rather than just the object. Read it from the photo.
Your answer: 8:17
